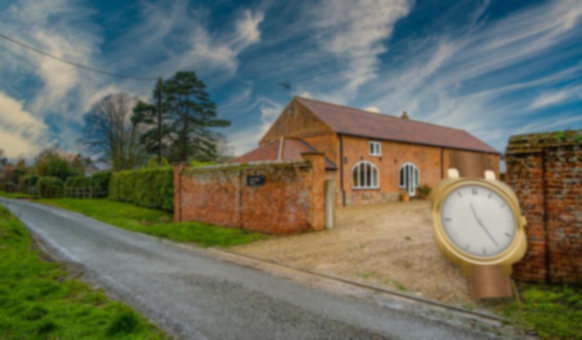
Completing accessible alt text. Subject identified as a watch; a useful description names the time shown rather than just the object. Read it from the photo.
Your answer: 11:25
